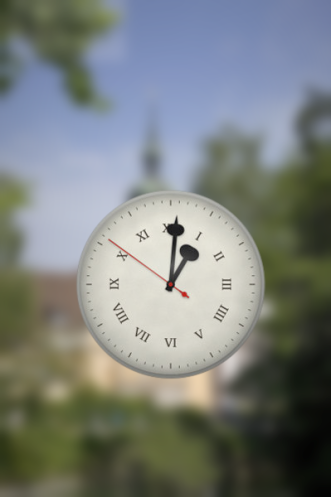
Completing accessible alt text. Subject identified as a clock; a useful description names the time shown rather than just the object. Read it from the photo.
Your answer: 1:00:51
